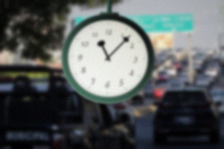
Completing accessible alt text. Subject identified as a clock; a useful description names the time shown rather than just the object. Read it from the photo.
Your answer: 11:07
